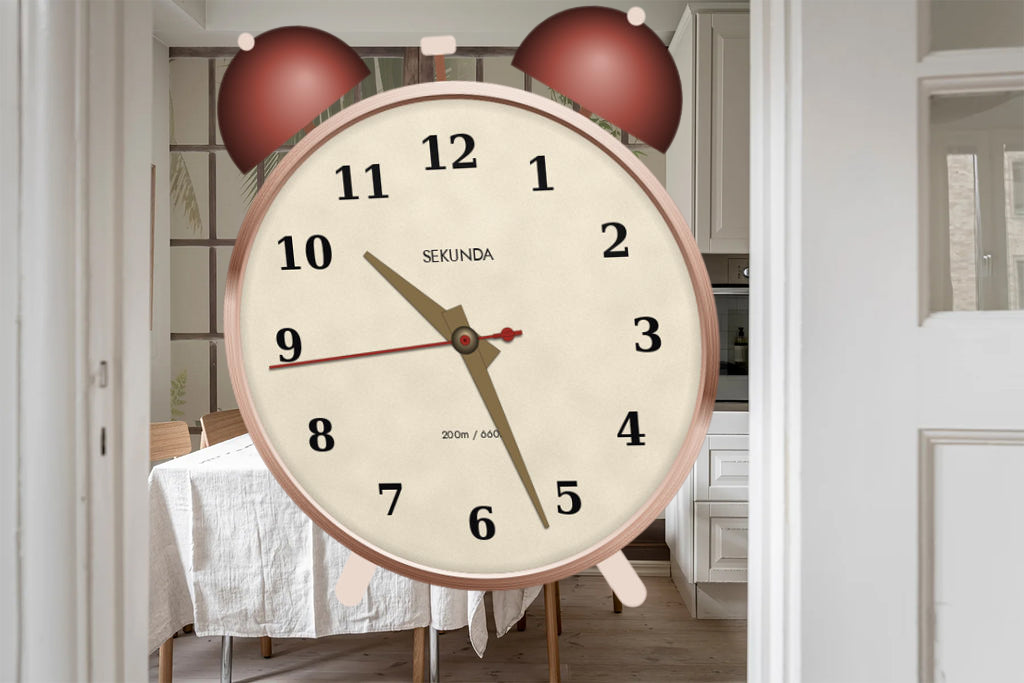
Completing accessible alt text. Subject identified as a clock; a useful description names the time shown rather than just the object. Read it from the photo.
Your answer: 10:26:44
